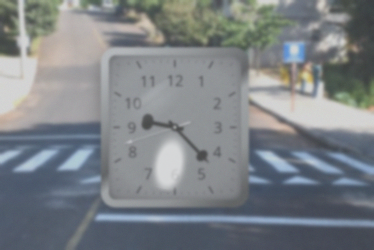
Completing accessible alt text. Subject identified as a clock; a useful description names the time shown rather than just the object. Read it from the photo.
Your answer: 9:22:42
